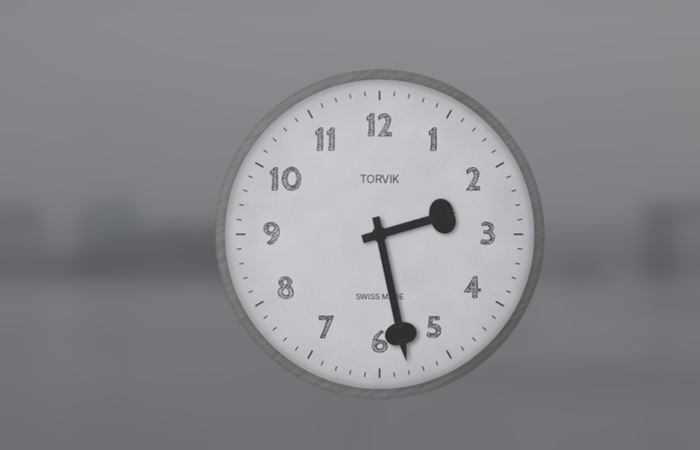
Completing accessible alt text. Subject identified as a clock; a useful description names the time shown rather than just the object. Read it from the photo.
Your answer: 2:28
